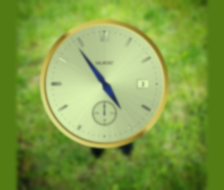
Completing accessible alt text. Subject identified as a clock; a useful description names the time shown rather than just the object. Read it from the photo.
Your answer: 4:54
